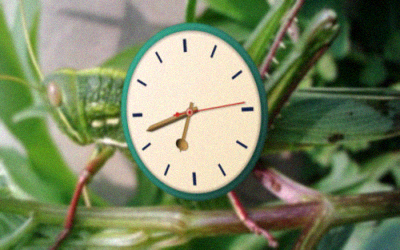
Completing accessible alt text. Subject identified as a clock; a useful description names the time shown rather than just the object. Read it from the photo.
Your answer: 6:42:14
